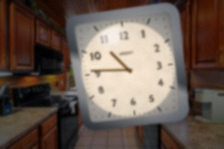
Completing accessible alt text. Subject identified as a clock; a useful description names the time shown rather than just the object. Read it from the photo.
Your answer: 10:46
